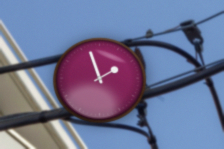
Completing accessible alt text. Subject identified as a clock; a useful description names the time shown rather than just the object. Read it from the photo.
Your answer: 1:57
